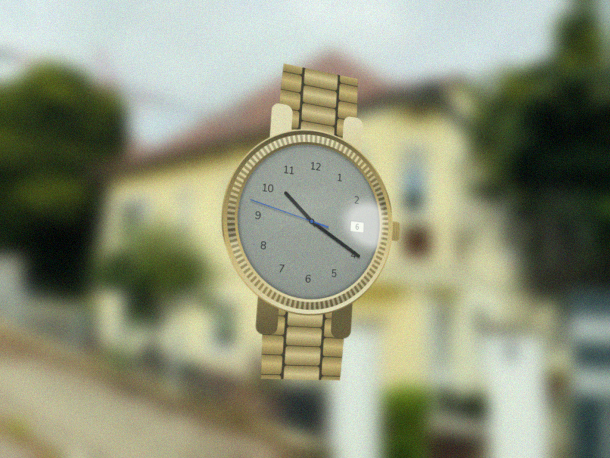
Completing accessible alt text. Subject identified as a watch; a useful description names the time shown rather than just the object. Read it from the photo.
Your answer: 10:19:47
